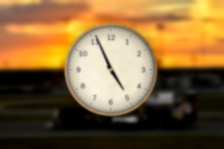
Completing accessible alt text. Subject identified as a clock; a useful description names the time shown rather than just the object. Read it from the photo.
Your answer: 4:56
